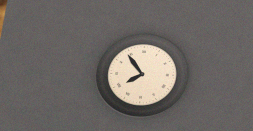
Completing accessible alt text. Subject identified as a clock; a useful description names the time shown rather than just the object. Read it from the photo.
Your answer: 7:54
